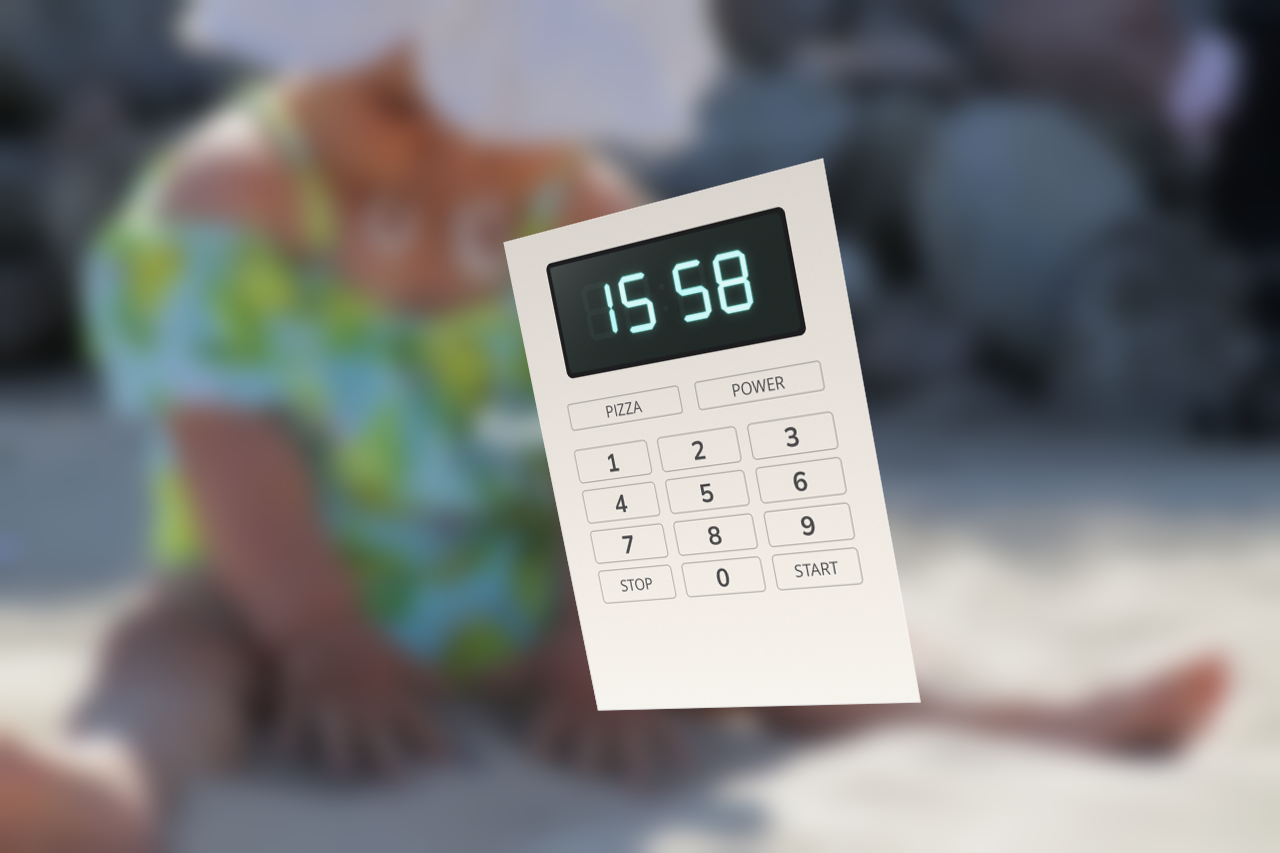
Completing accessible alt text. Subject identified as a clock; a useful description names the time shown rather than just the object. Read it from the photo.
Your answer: 15:58
